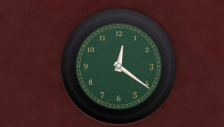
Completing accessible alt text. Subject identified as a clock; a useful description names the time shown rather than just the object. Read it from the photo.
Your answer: 12:21
